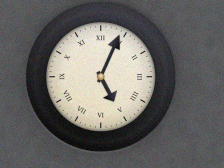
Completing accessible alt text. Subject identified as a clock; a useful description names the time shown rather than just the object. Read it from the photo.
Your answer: 5:04
